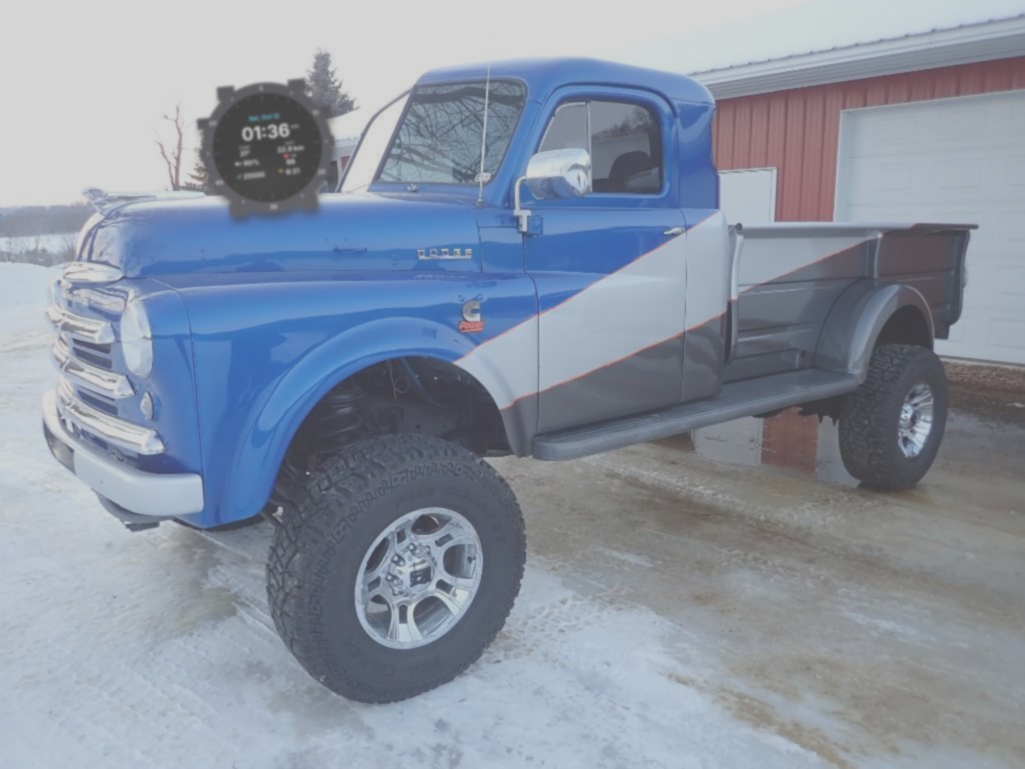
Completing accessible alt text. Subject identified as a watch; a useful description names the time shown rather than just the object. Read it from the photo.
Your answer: 1:36
